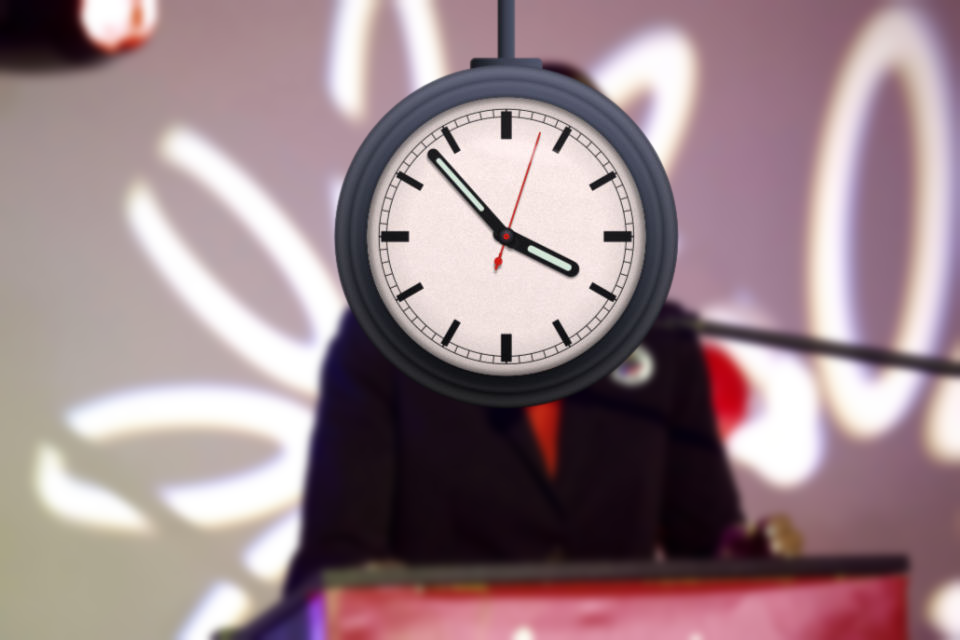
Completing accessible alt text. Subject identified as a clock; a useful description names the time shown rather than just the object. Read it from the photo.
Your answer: 3:53:03
